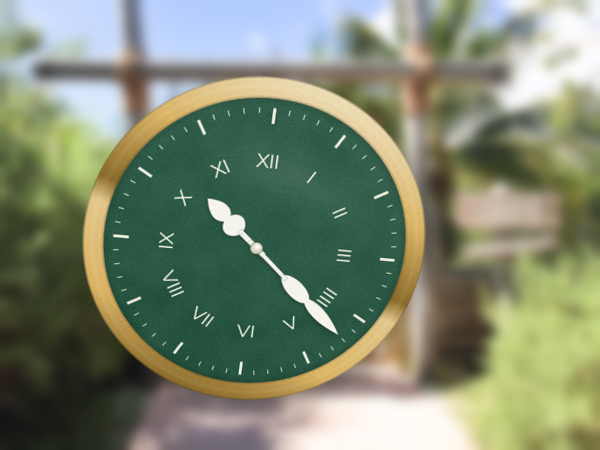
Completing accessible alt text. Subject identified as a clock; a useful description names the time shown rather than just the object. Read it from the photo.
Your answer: 10:22
